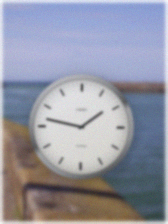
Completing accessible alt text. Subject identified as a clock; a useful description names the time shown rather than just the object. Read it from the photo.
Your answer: 1:47
